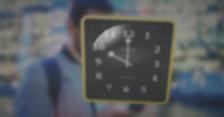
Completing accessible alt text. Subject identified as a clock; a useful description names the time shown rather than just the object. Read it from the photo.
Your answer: 10:00
